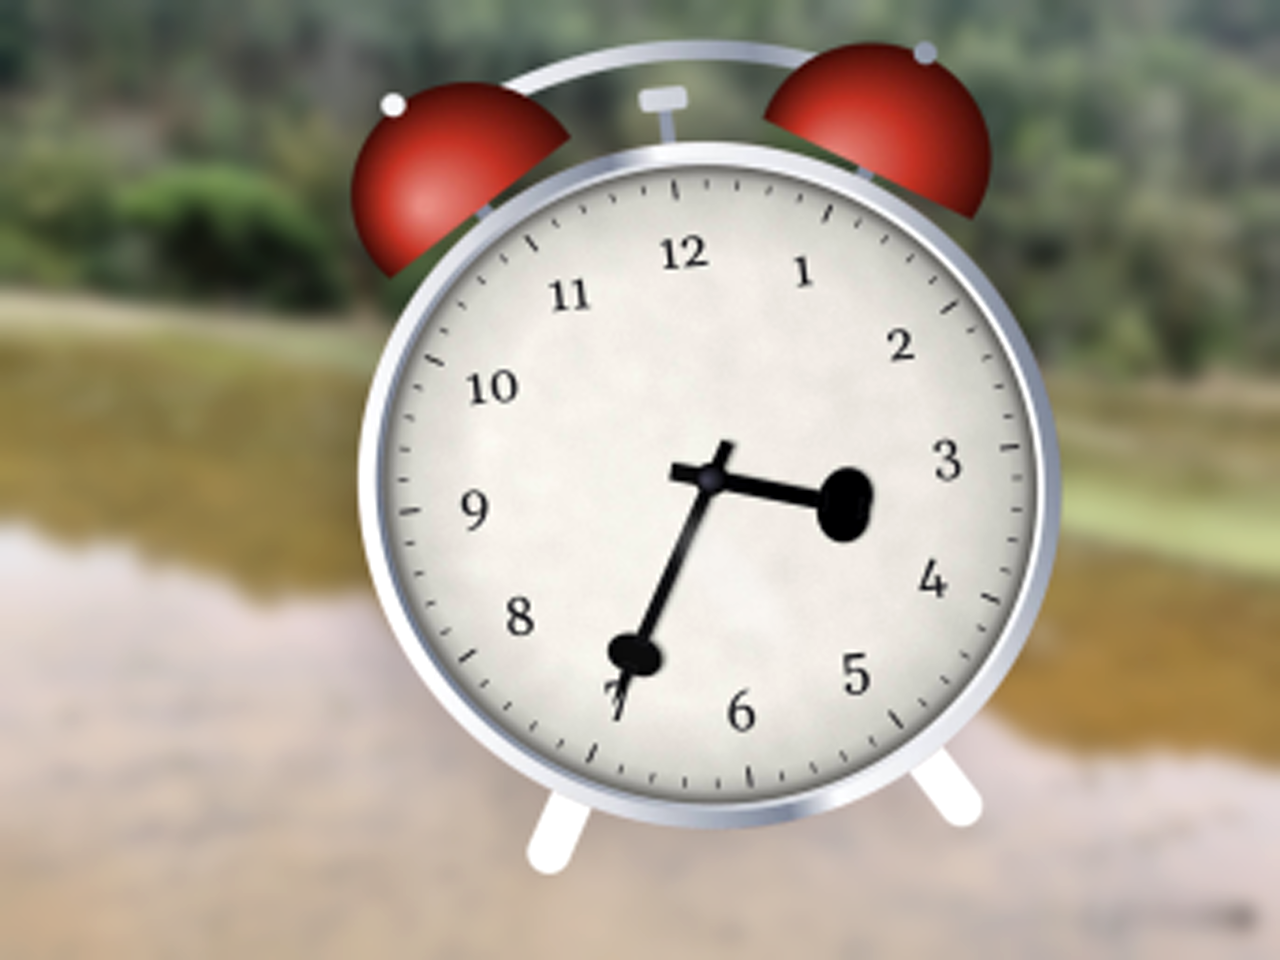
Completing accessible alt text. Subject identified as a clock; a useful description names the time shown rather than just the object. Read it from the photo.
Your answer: 3:35
